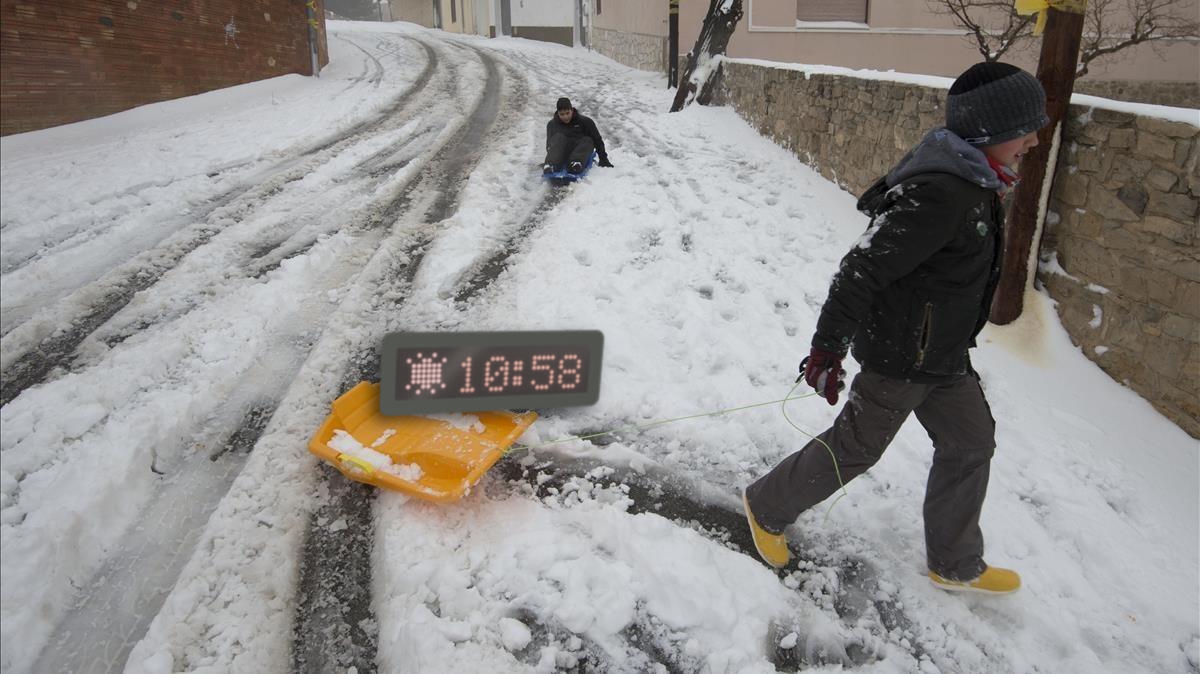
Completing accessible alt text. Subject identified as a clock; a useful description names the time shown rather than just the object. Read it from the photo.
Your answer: 10:58
